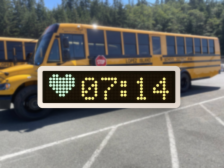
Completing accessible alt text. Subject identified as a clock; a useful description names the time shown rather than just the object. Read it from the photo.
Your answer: 7:14
